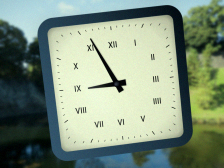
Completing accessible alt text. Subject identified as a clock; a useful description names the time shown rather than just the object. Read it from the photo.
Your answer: 8:56
